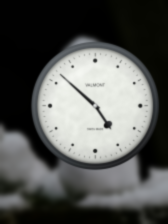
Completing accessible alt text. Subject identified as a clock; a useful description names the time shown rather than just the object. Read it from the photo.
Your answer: 4:52
